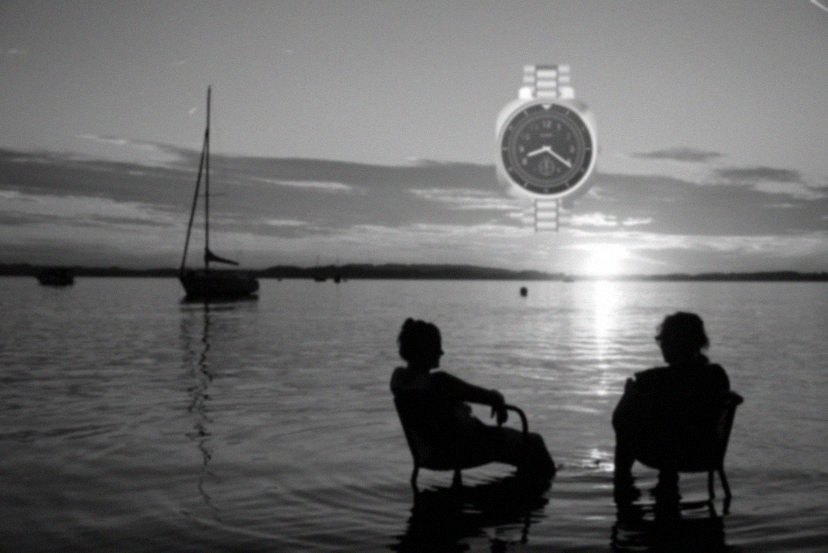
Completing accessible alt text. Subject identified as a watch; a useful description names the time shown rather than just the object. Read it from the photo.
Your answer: 8:21
